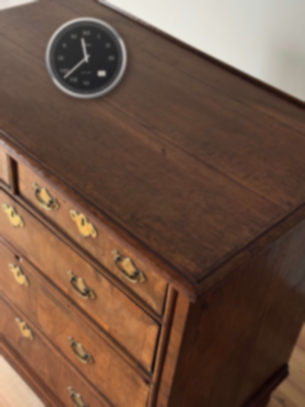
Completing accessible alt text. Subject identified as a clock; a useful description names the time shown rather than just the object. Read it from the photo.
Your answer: 11:38
